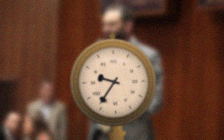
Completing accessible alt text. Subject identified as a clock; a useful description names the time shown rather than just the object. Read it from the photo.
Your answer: 9:36
